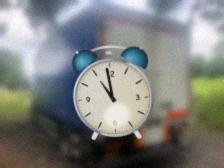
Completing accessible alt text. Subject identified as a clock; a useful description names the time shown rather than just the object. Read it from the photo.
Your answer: 10:59
